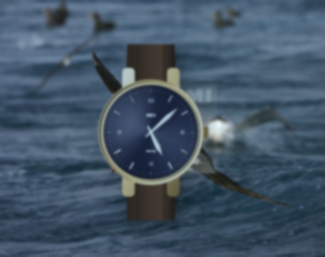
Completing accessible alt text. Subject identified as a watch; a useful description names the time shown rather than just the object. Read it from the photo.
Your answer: 5:08
